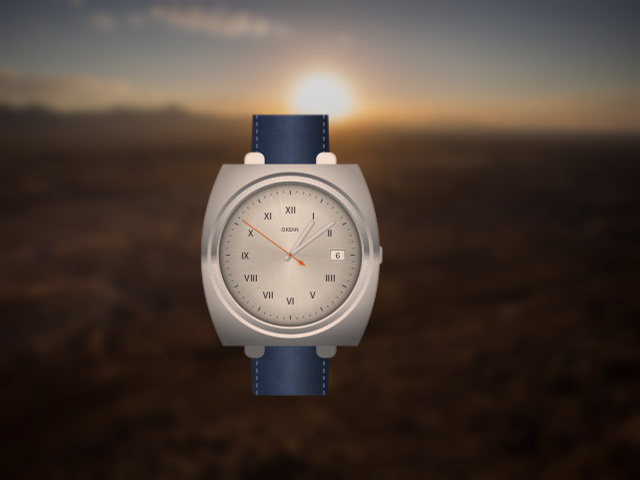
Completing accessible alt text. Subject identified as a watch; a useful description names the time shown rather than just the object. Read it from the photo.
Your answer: 1:08:51
